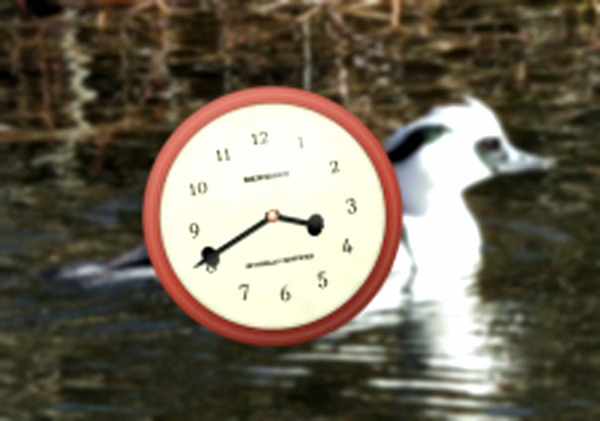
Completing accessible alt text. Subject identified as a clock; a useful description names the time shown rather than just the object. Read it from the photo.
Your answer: 3:41
